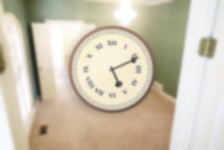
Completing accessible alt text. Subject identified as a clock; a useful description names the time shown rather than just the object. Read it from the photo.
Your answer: 5:11
